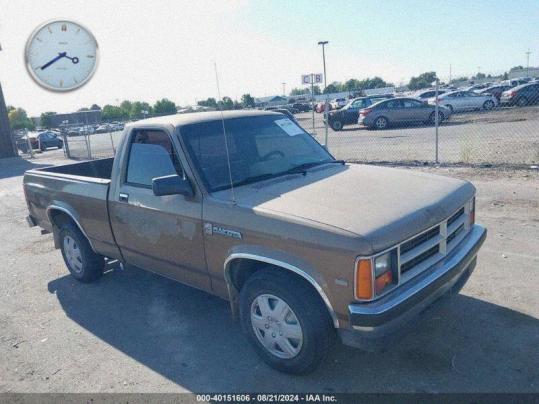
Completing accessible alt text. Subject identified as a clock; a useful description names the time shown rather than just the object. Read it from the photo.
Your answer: 3:39
